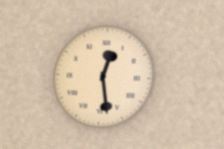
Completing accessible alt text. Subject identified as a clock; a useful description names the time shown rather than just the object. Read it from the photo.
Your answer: 12:28
